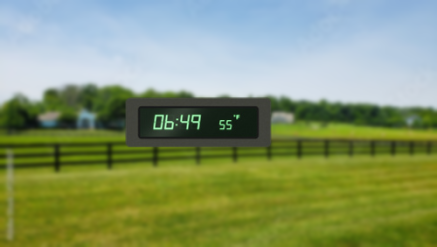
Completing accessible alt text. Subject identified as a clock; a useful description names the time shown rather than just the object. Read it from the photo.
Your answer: 6:49
